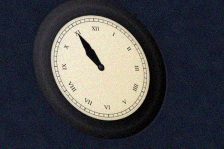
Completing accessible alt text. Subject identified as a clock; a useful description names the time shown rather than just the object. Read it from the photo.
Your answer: 10:55
